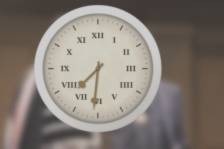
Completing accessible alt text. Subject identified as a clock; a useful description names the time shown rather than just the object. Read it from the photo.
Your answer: 7:31
